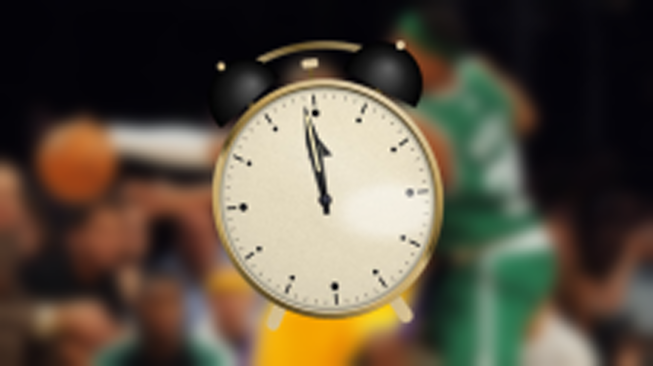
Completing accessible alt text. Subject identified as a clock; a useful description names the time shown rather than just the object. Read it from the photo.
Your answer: 11:59
